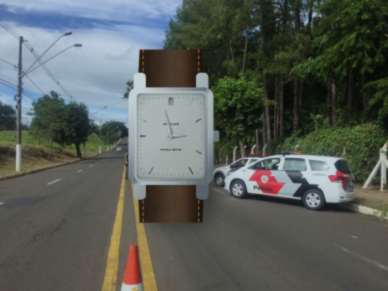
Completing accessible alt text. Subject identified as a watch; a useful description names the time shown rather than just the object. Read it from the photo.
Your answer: 2:58
